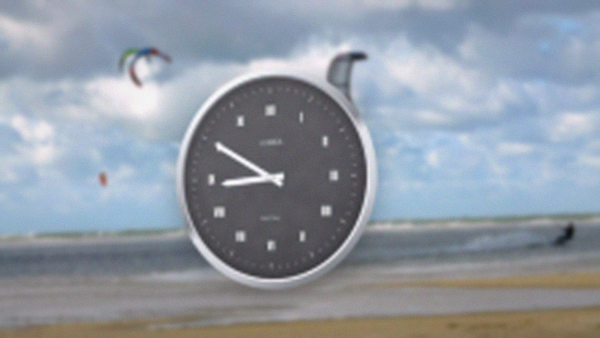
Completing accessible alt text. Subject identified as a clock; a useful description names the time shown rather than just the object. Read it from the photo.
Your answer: 8:50
